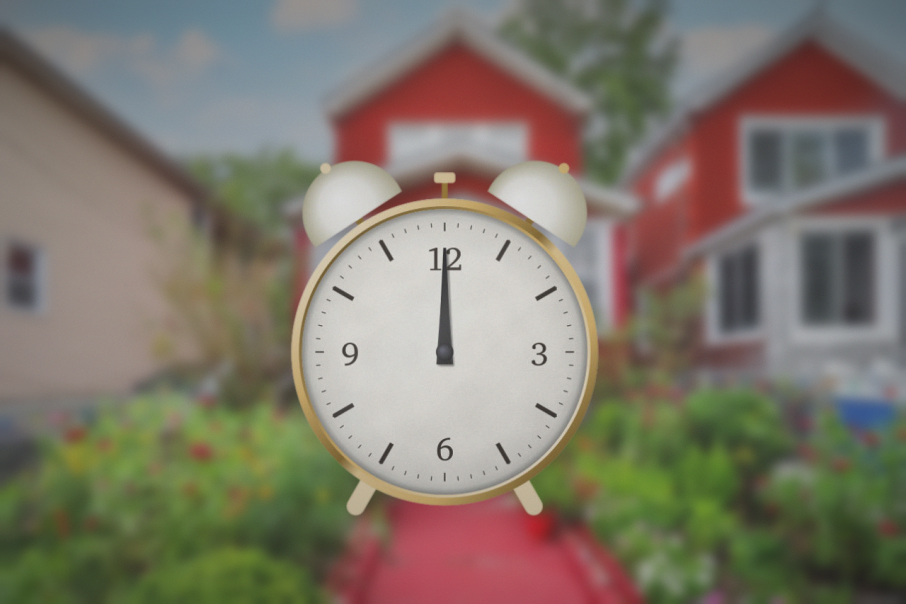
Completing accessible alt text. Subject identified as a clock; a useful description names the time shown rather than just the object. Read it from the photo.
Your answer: 12:00
